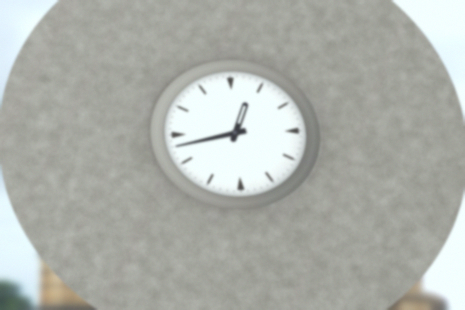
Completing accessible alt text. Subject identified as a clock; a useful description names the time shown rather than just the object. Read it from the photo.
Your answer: 12:43
